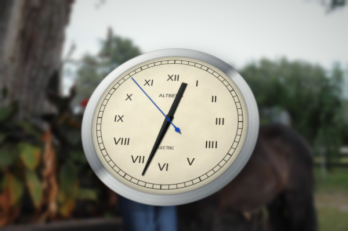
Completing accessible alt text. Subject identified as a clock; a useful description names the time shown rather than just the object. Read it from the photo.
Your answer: 12:32:53
